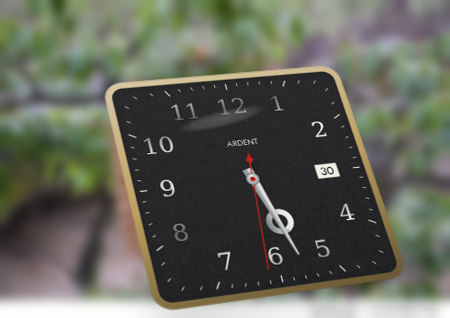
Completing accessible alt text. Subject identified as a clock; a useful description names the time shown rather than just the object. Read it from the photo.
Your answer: 5:27:31
